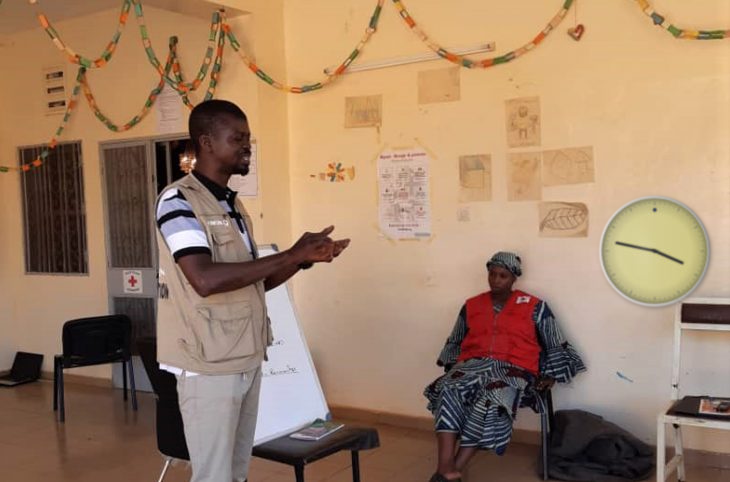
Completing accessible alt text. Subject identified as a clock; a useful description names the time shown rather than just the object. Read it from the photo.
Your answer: 3:47
